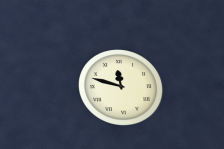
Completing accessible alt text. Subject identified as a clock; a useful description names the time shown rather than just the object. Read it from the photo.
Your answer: 11:48
